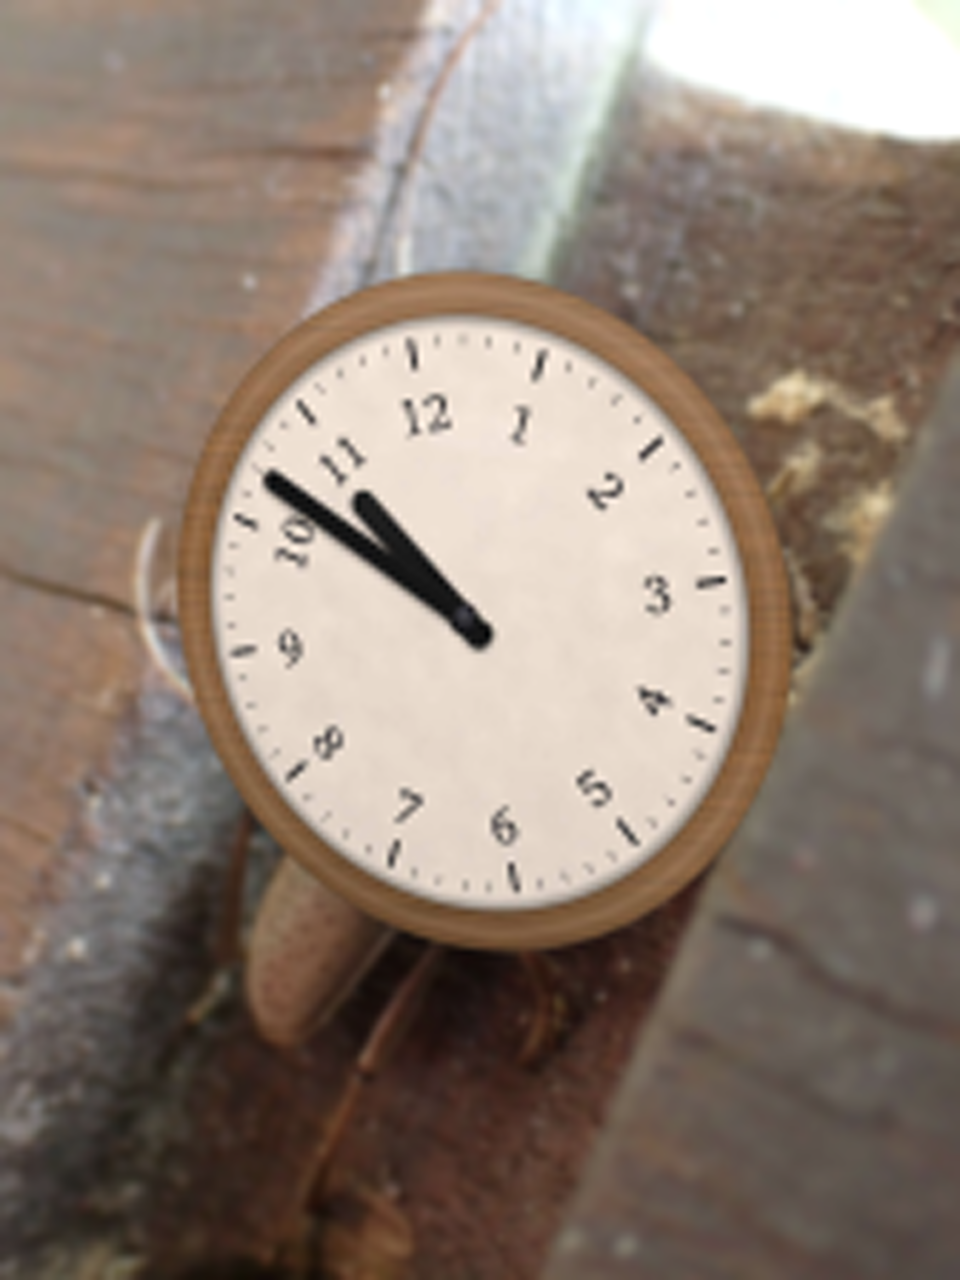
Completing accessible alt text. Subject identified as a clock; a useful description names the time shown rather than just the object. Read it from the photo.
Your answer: 10:52
